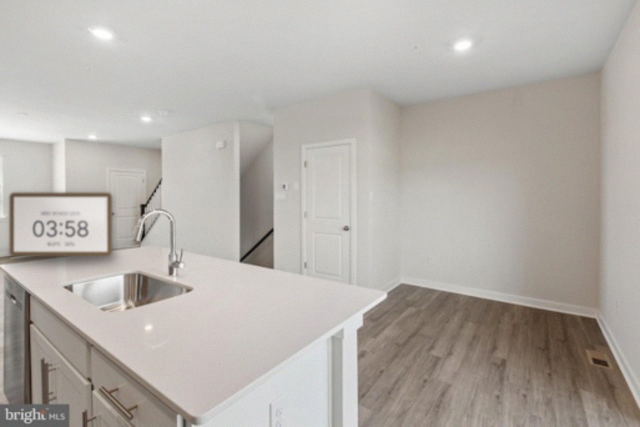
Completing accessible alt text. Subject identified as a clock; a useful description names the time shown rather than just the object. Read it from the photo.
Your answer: 3:58
